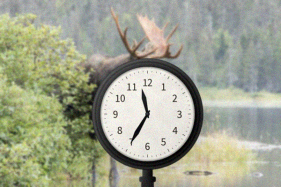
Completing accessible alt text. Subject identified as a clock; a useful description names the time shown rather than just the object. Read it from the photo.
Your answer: 11:35
